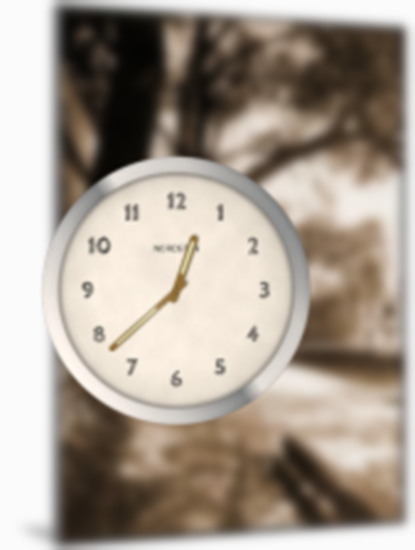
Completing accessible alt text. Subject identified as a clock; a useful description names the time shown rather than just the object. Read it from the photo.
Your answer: 12:38
